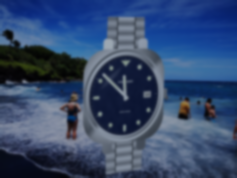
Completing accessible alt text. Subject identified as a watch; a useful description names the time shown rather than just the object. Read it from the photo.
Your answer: 11:52
